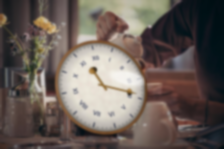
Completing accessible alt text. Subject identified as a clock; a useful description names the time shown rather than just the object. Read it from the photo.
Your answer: 11:19
